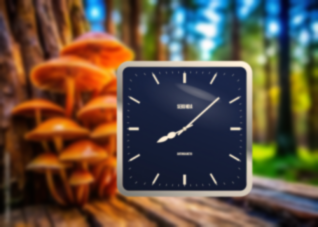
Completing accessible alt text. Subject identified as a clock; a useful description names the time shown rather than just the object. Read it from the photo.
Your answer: 8:08
